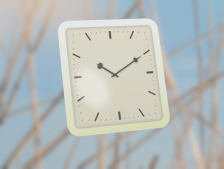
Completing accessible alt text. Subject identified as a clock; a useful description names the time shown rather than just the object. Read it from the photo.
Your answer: 10:10
